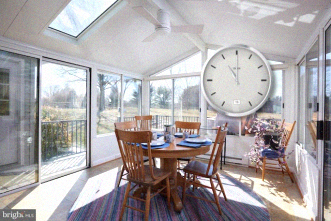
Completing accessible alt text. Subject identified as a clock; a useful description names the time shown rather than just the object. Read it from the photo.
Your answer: 11:00
